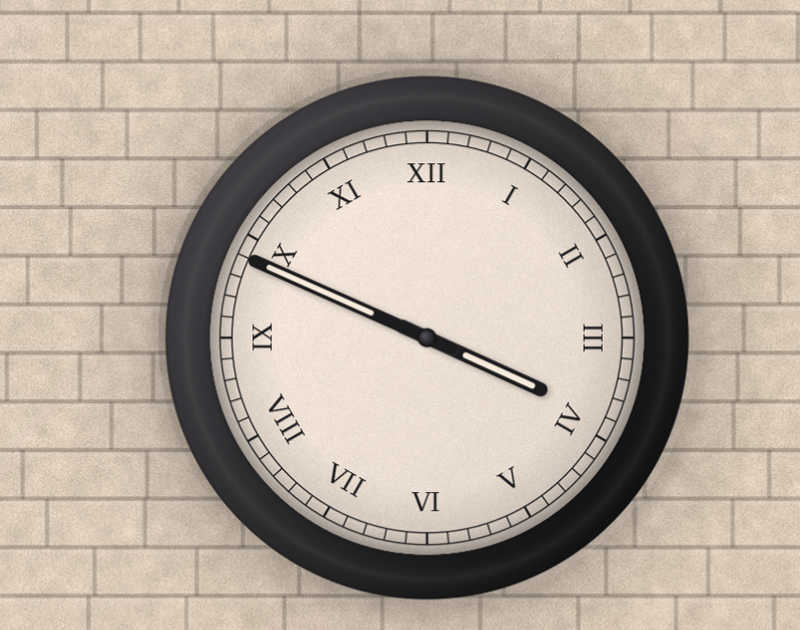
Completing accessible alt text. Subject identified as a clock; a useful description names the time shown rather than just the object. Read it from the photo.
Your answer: 3:49
